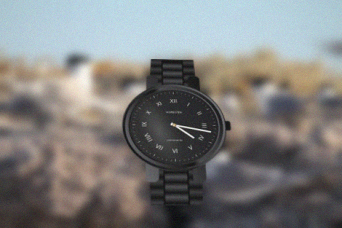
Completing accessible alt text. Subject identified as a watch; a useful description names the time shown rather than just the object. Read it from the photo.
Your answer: 4:17
